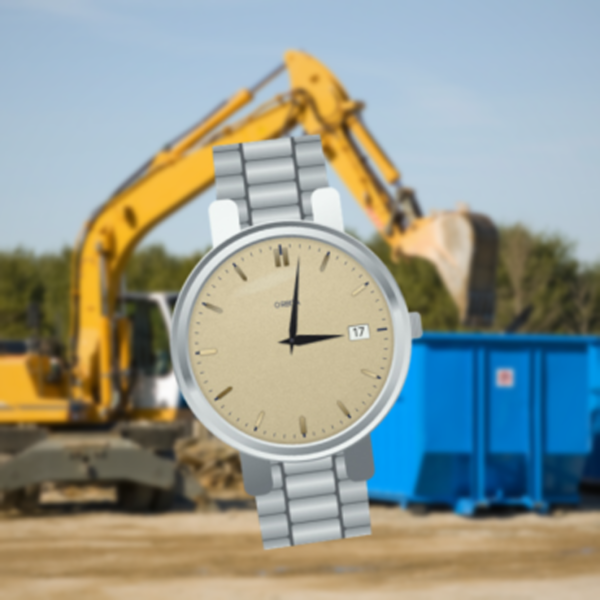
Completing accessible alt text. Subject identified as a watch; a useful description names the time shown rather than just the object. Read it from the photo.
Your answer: 3:02
